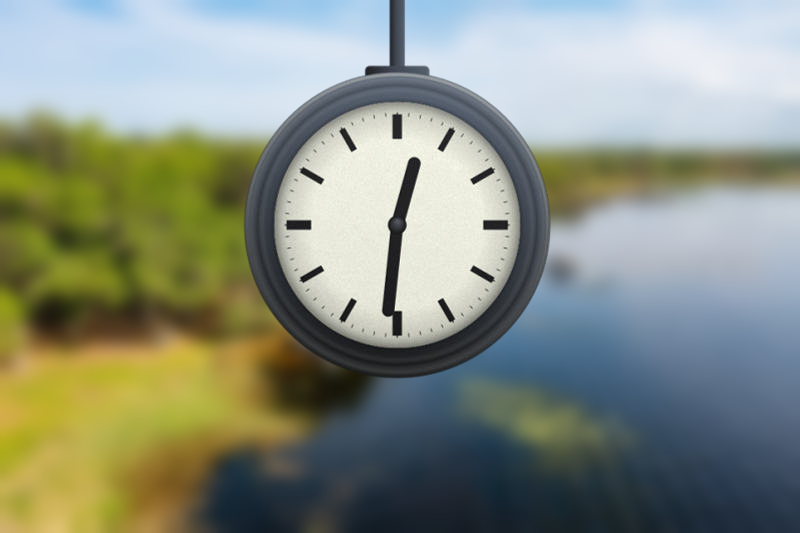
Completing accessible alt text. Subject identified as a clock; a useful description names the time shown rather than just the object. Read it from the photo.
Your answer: 12:31
